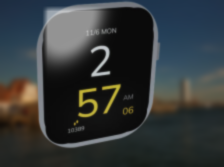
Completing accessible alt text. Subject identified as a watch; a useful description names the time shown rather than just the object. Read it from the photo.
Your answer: 2:57:06
